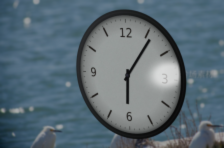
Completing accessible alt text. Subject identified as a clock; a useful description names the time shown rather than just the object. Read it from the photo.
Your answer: 6:06
